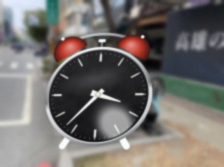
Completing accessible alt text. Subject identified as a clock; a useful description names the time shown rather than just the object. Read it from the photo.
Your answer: 3:37
